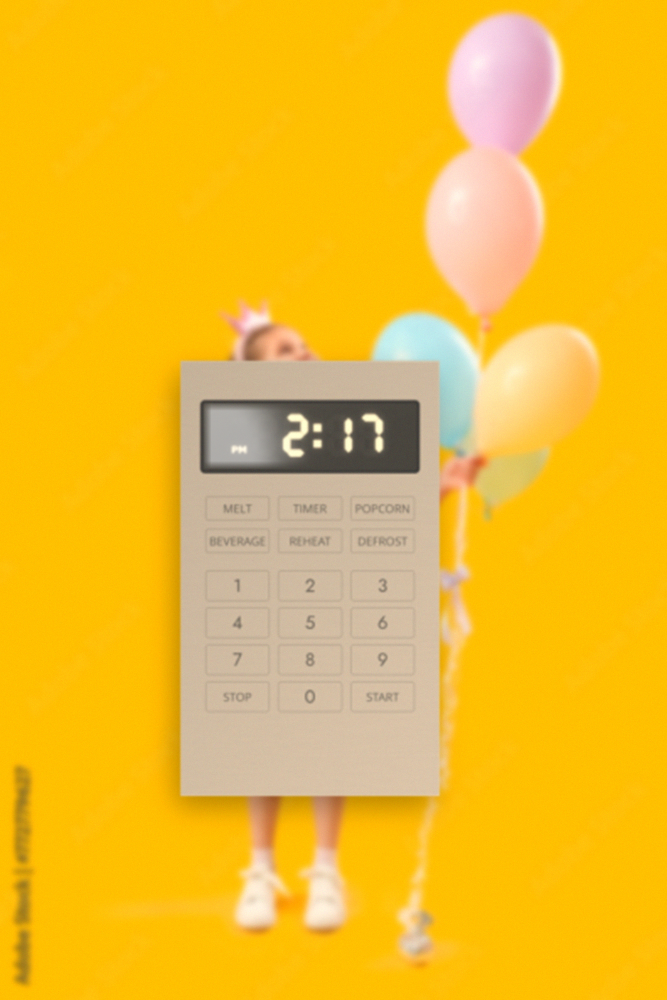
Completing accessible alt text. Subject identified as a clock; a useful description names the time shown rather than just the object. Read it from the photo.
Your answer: 2:17
